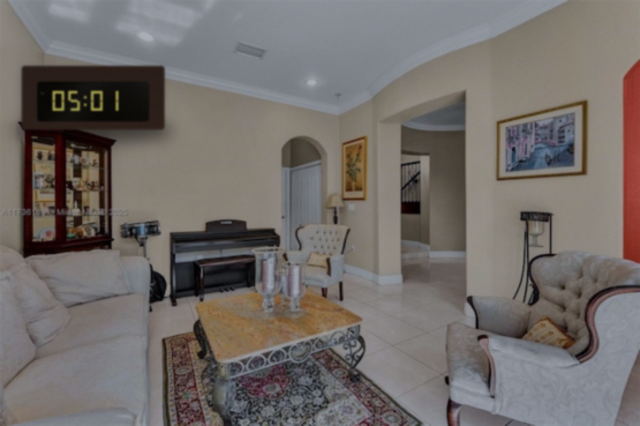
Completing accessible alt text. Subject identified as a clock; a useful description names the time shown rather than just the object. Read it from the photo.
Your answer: 5:01
